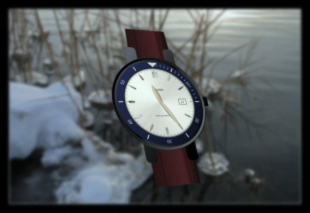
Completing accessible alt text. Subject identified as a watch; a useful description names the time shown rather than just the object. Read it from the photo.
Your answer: 11:25
